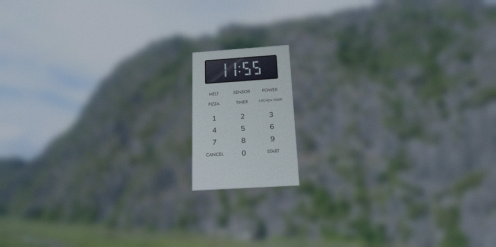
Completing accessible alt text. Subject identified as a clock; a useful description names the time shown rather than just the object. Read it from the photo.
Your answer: 11:55
